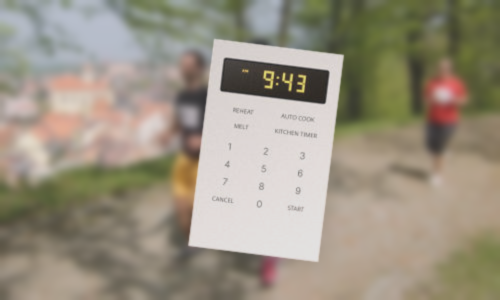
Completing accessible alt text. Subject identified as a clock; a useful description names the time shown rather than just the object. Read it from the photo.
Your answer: 9:43
